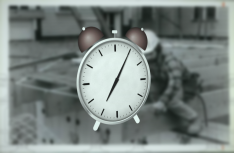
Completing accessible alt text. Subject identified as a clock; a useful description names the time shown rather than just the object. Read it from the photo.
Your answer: 7:05
